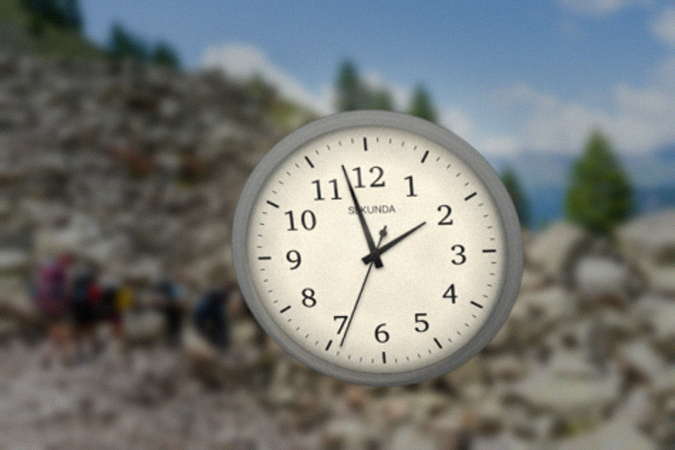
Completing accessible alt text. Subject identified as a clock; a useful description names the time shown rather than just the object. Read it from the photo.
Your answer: 1:57:34
